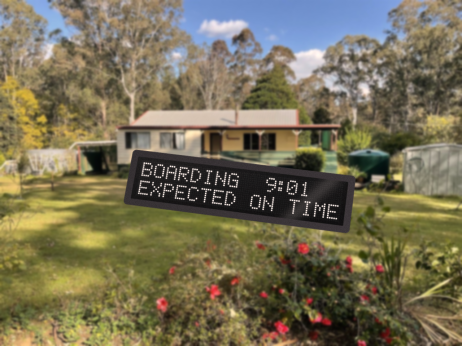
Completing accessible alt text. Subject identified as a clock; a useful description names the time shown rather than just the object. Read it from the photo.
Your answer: 9:01
